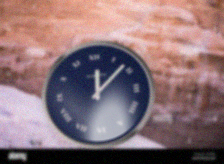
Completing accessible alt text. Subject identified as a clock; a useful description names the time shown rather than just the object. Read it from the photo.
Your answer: 12:08
